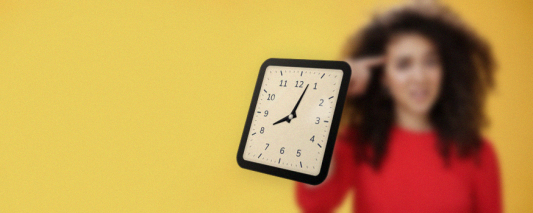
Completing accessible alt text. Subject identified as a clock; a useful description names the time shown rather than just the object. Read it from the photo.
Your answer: 8:03
